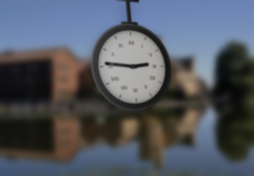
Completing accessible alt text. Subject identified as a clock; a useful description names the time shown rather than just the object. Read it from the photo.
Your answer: 2:46
